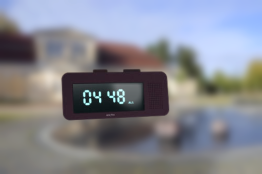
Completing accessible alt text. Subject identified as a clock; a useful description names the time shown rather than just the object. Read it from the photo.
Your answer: 4:48
